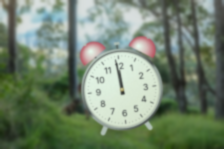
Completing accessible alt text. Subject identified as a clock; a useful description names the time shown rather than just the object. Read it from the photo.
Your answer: 11:59
